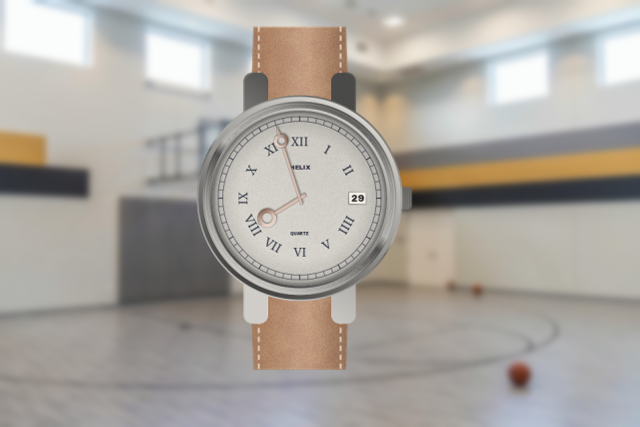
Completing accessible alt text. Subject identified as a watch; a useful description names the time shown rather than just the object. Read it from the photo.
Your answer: 7:57
